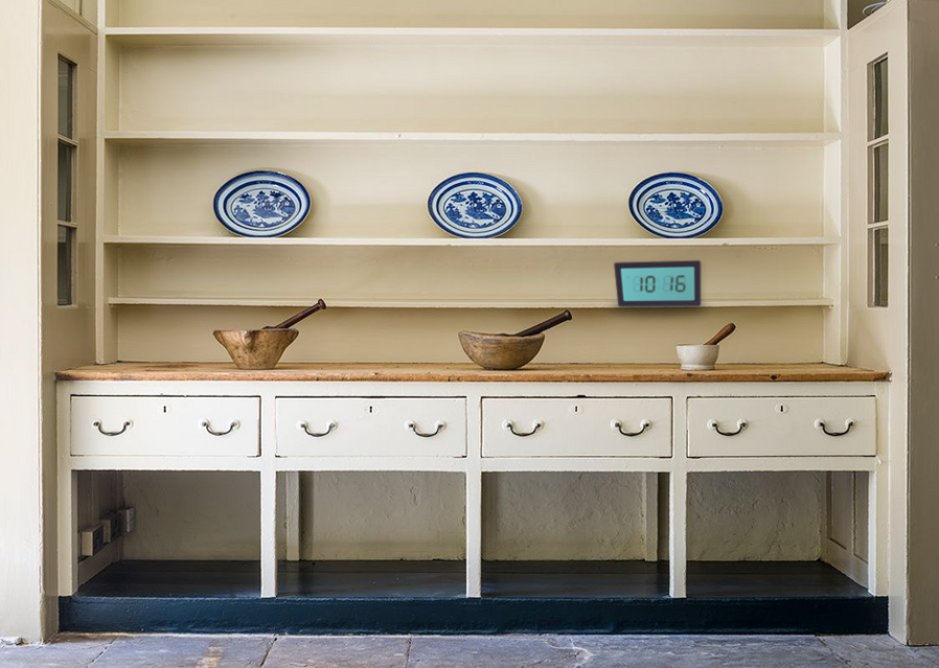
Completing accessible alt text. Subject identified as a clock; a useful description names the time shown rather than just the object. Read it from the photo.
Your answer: 10:16
